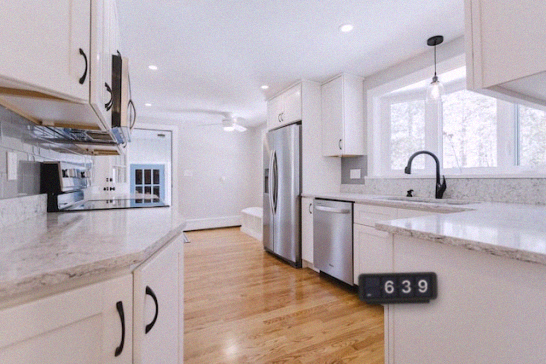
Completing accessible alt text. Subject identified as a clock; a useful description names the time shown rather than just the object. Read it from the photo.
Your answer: 6:39
